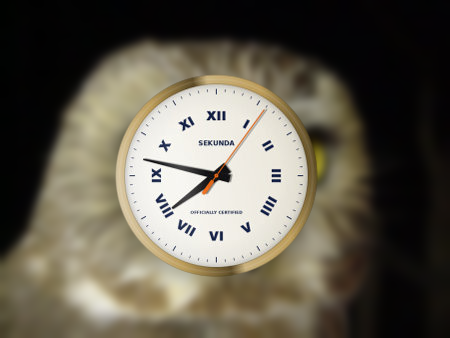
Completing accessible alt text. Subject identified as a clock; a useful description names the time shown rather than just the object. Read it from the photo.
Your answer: 7:47:06
